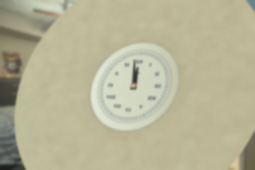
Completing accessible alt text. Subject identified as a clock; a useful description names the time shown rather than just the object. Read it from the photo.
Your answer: 11:58
